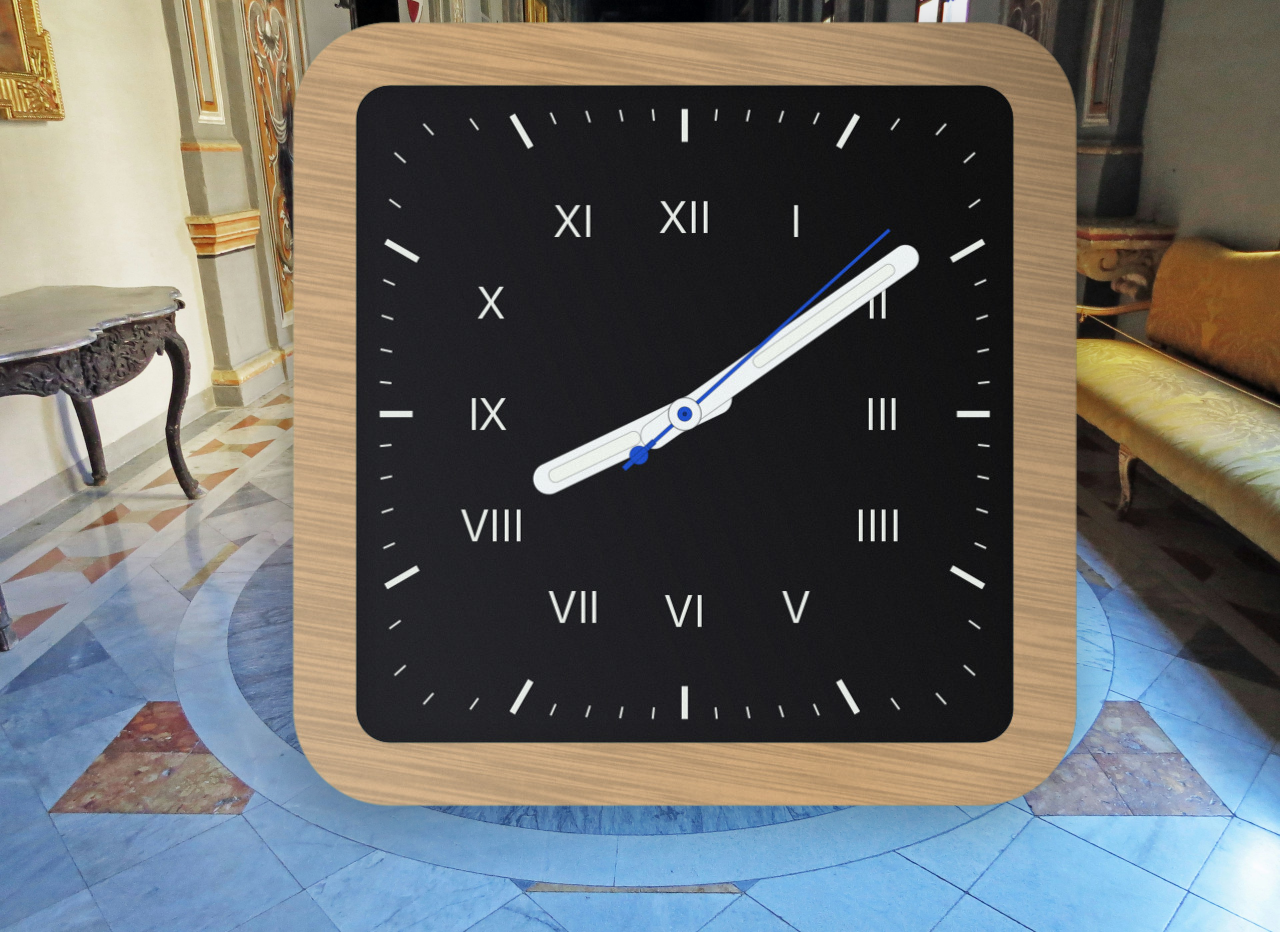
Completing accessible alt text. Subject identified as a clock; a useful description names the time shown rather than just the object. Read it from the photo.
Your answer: 8:09:08
